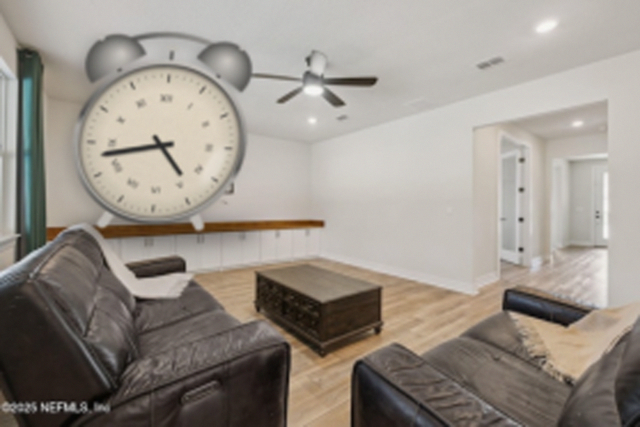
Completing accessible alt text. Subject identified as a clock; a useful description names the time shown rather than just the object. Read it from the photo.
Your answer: 4:43
